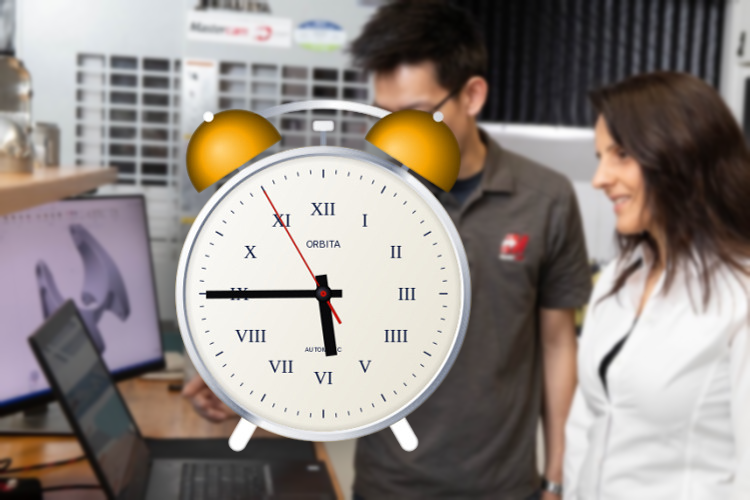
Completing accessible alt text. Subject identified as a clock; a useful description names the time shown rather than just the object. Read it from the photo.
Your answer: 5:44:55
